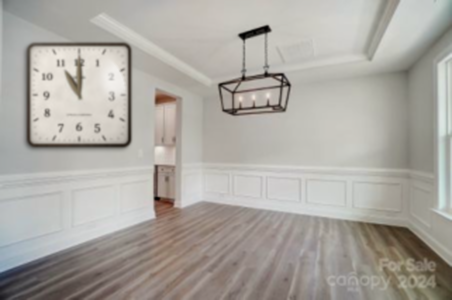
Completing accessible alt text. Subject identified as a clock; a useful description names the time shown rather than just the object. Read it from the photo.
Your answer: 11:00
